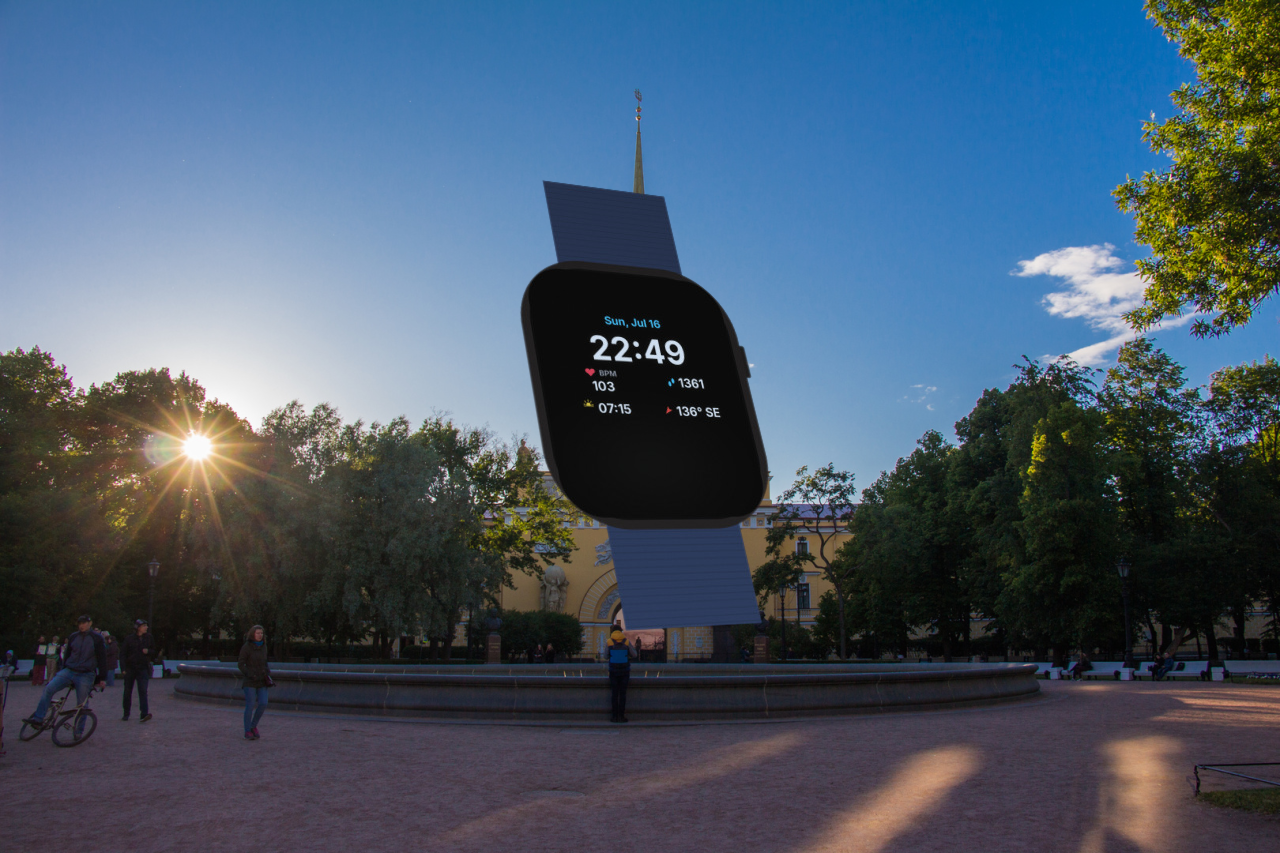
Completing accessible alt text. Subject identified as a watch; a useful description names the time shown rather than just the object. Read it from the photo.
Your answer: 22:49
